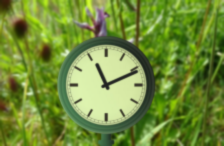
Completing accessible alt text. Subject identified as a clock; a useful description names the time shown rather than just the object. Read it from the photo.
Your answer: 11:11
